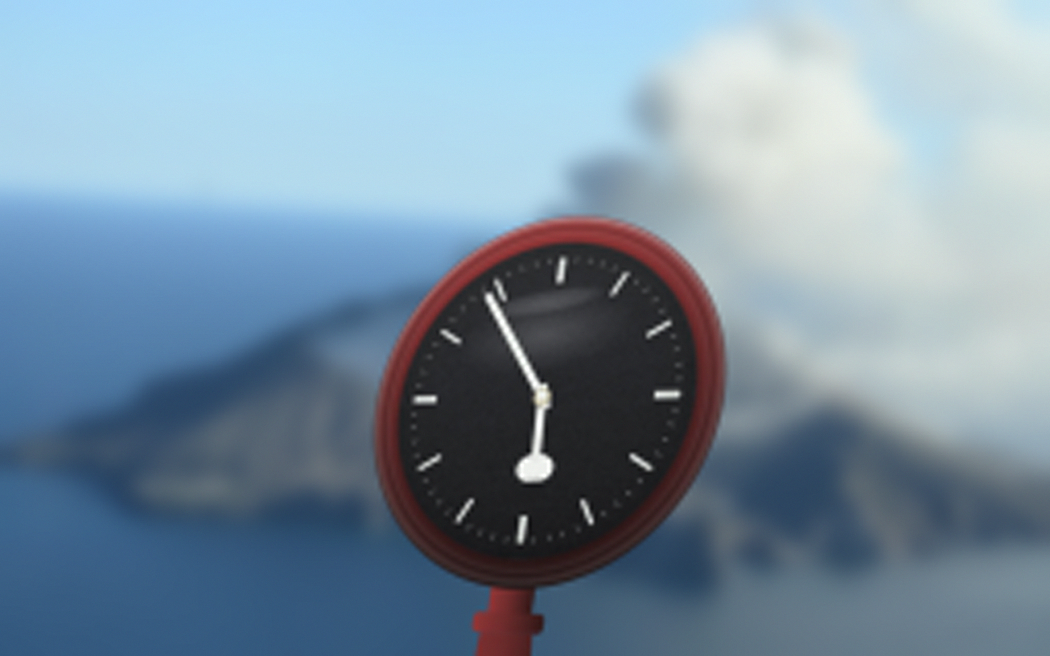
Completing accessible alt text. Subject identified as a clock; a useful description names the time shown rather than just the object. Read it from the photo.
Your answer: 5:54
